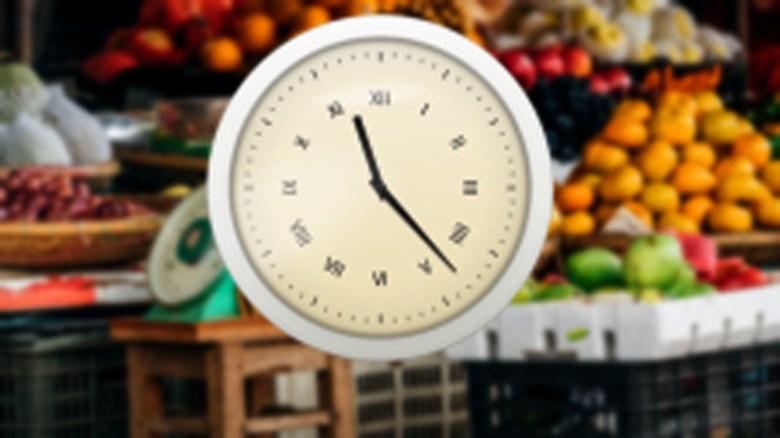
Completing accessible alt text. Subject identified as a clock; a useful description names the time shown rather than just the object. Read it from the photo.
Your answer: 11:23
